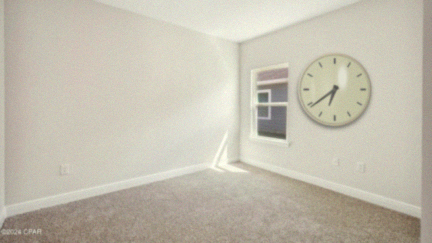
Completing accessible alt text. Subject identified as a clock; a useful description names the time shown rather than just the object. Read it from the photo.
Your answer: 6:39
